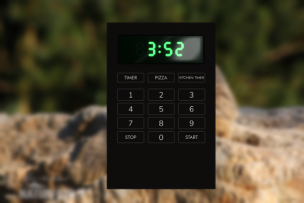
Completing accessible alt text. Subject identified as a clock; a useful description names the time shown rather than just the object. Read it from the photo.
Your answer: 3:52
